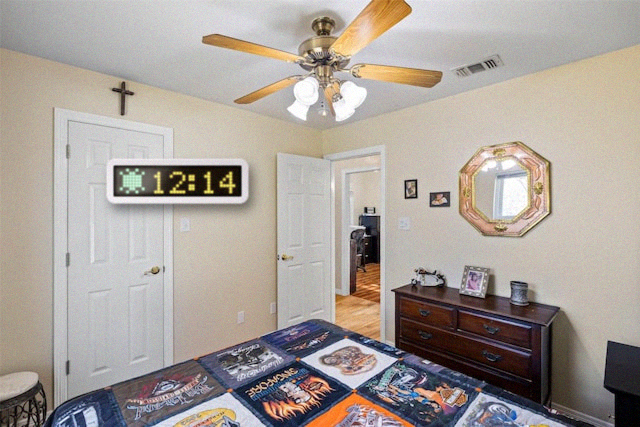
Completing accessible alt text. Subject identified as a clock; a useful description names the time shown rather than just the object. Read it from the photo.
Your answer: 12:14
